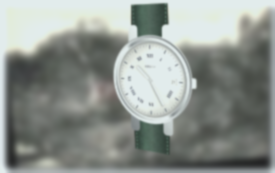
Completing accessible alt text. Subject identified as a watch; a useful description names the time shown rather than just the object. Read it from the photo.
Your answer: 10:25
